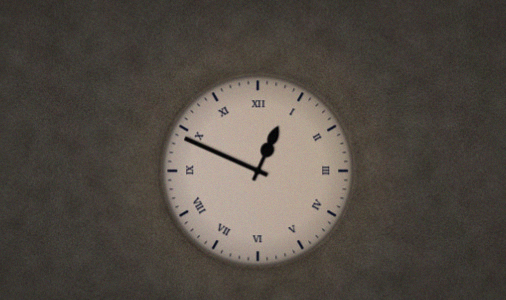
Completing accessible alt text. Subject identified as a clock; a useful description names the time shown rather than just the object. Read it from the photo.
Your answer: 12:49
